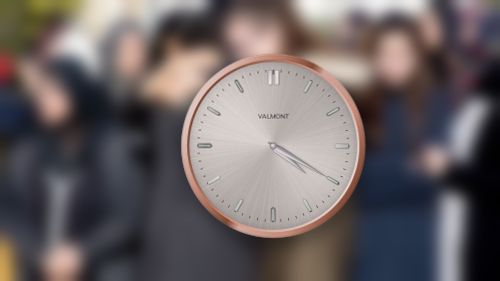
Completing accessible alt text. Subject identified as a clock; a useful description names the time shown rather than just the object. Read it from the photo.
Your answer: 4:20
